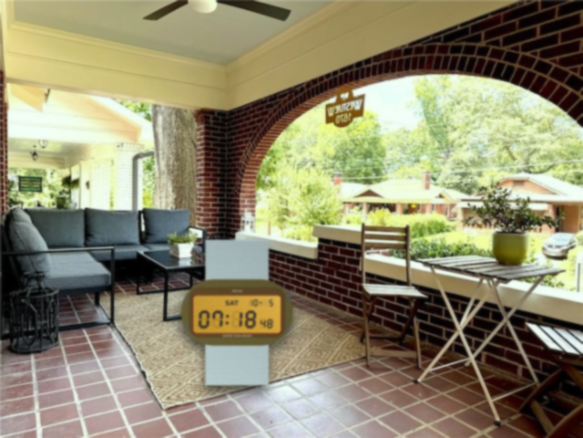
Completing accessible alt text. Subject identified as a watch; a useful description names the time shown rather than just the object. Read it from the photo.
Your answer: 7:18
